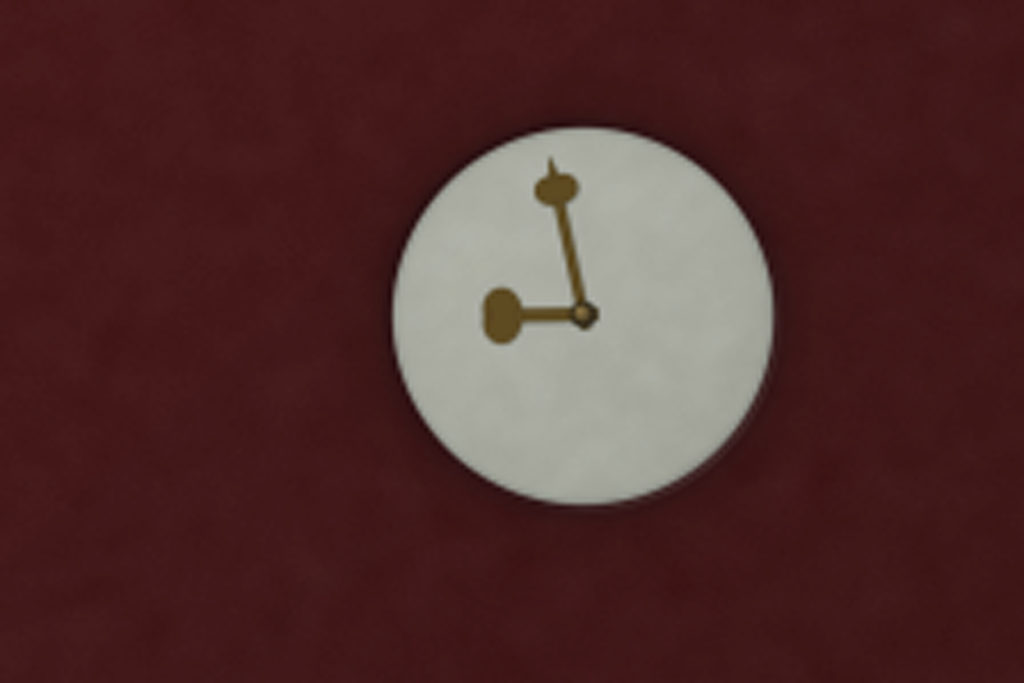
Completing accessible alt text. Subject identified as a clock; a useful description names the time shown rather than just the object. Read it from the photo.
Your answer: 8:58
